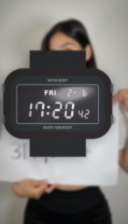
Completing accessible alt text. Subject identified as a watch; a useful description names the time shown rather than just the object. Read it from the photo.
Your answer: 17:20
